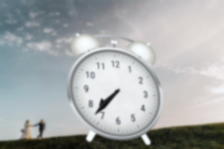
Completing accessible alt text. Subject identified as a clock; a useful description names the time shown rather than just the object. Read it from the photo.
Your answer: 7:37
